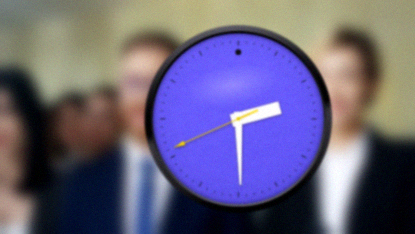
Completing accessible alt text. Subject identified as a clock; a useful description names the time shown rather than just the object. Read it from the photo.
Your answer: 2:29:41
